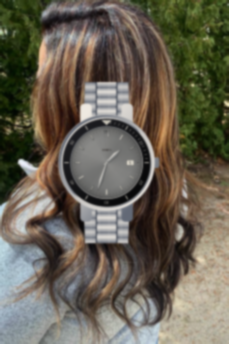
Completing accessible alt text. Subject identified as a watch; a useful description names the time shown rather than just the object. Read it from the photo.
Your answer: 1:33
